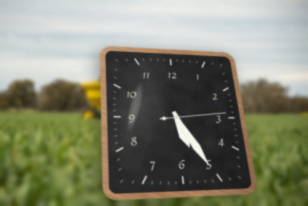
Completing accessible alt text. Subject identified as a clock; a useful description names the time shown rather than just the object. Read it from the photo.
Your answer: 5:25:14
